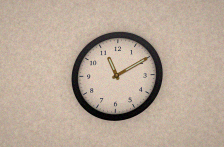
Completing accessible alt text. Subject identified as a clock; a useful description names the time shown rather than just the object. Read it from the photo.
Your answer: 11:10
